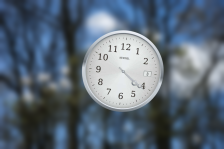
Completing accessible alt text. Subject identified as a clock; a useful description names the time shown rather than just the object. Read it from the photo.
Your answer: 4:21
